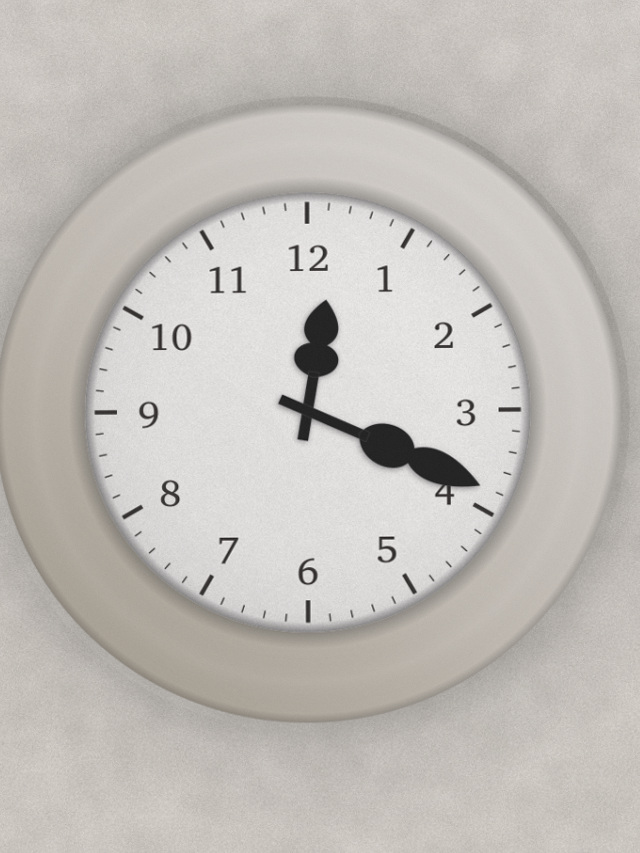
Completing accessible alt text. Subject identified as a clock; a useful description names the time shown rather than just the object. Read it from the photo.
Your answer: 12:19
